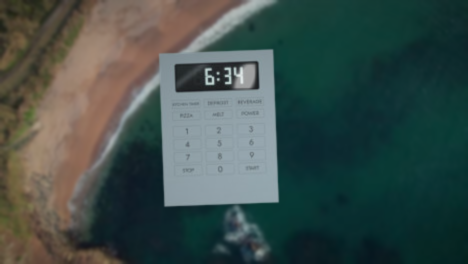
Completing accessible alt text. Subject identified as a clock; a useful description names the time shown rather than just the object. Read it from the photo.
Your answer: 6:34
